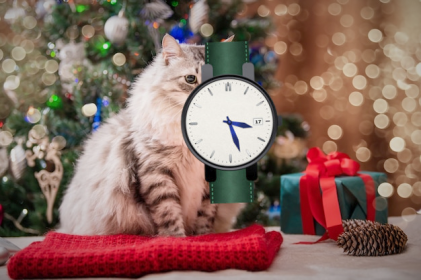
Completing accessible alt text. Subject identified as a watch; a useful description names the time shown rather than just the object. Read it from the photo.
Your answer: 3:27
